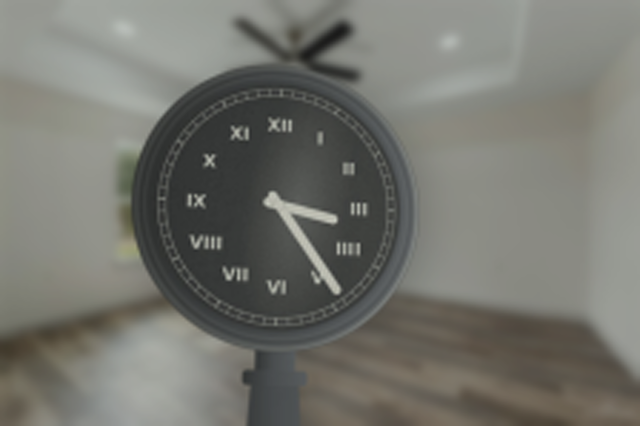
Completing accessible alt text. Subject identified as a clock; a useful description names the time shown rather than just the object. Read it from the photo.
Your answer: 3:24
